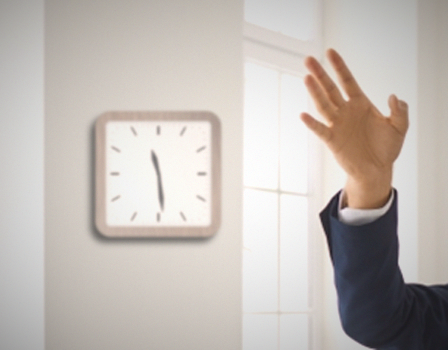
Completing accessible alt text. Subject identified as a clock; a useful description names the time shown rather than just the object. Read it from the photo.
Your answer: 11:29
